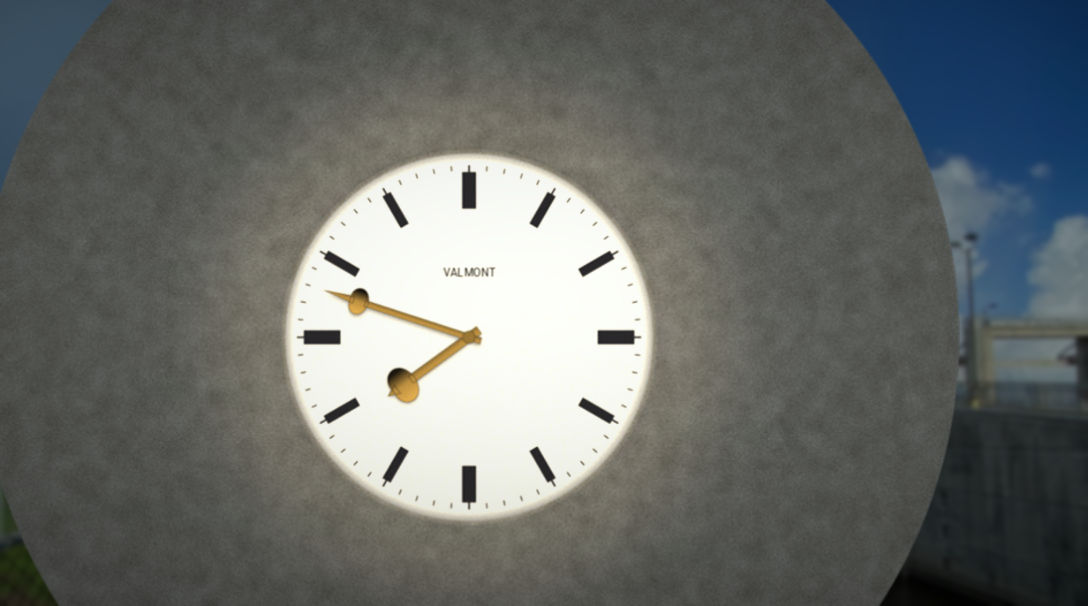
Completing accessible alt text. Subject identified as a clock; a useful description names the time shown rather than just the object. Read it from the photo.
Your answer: 7:48
